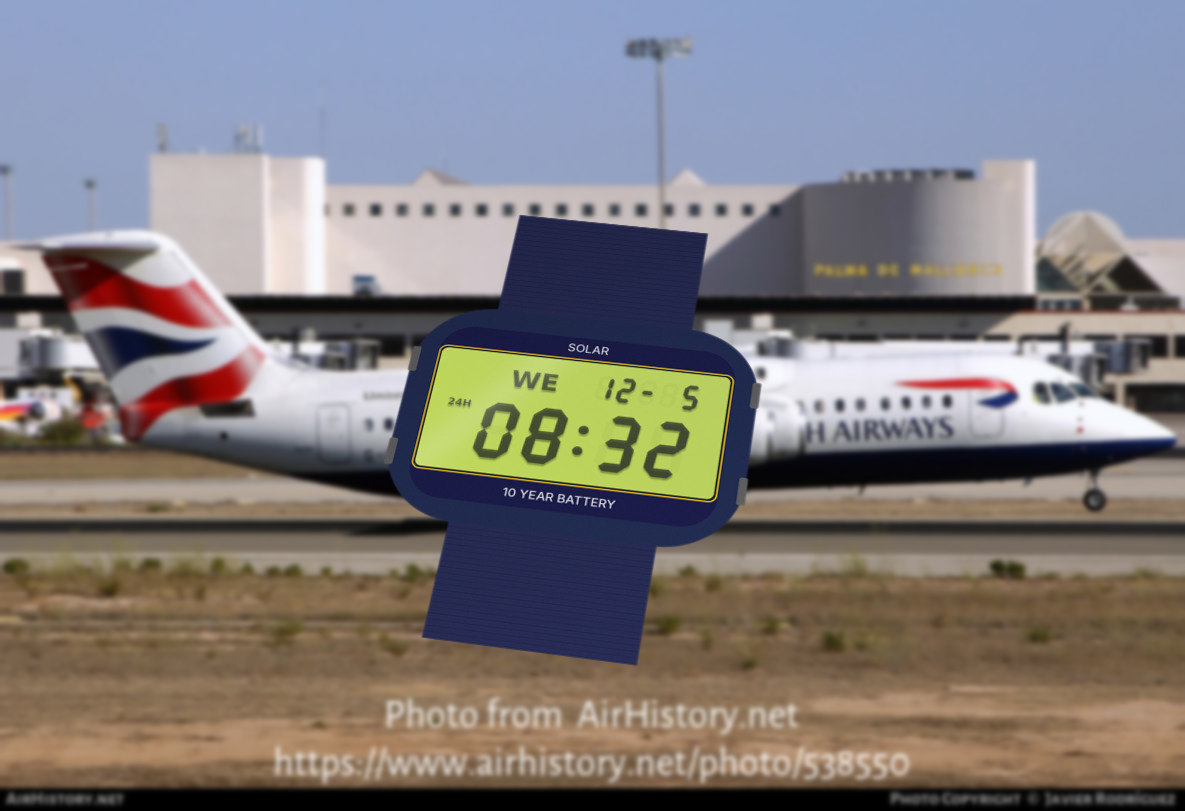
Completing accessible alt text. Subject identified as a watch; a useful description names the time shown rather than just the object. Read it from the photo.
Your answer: 8:32
